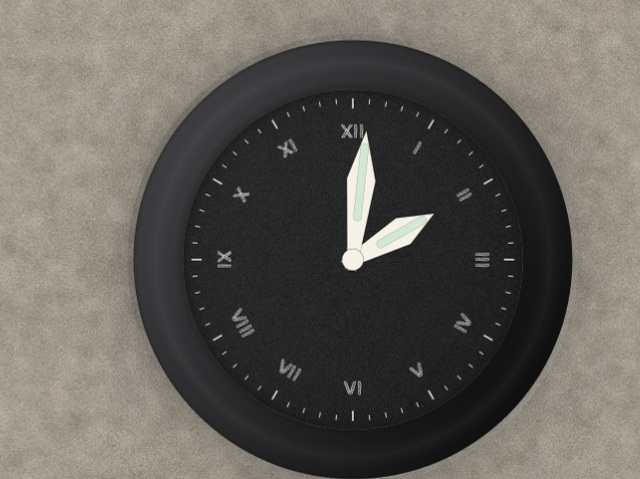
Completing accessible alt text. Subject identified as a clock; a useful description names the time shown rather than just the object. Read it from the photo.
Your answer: 2:01
